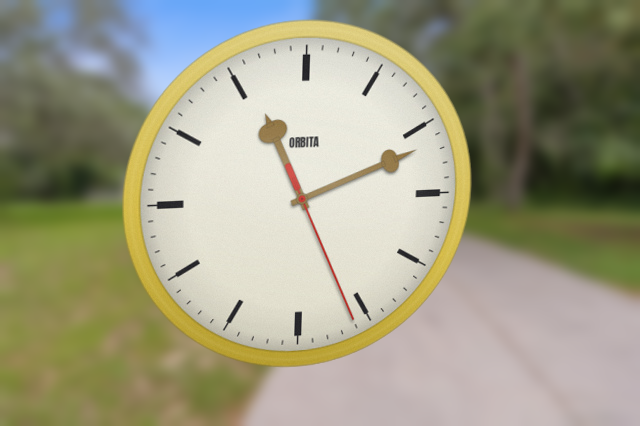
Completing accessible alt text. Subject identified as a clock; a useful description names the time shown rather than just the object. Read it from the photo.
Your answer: 11:11:26
